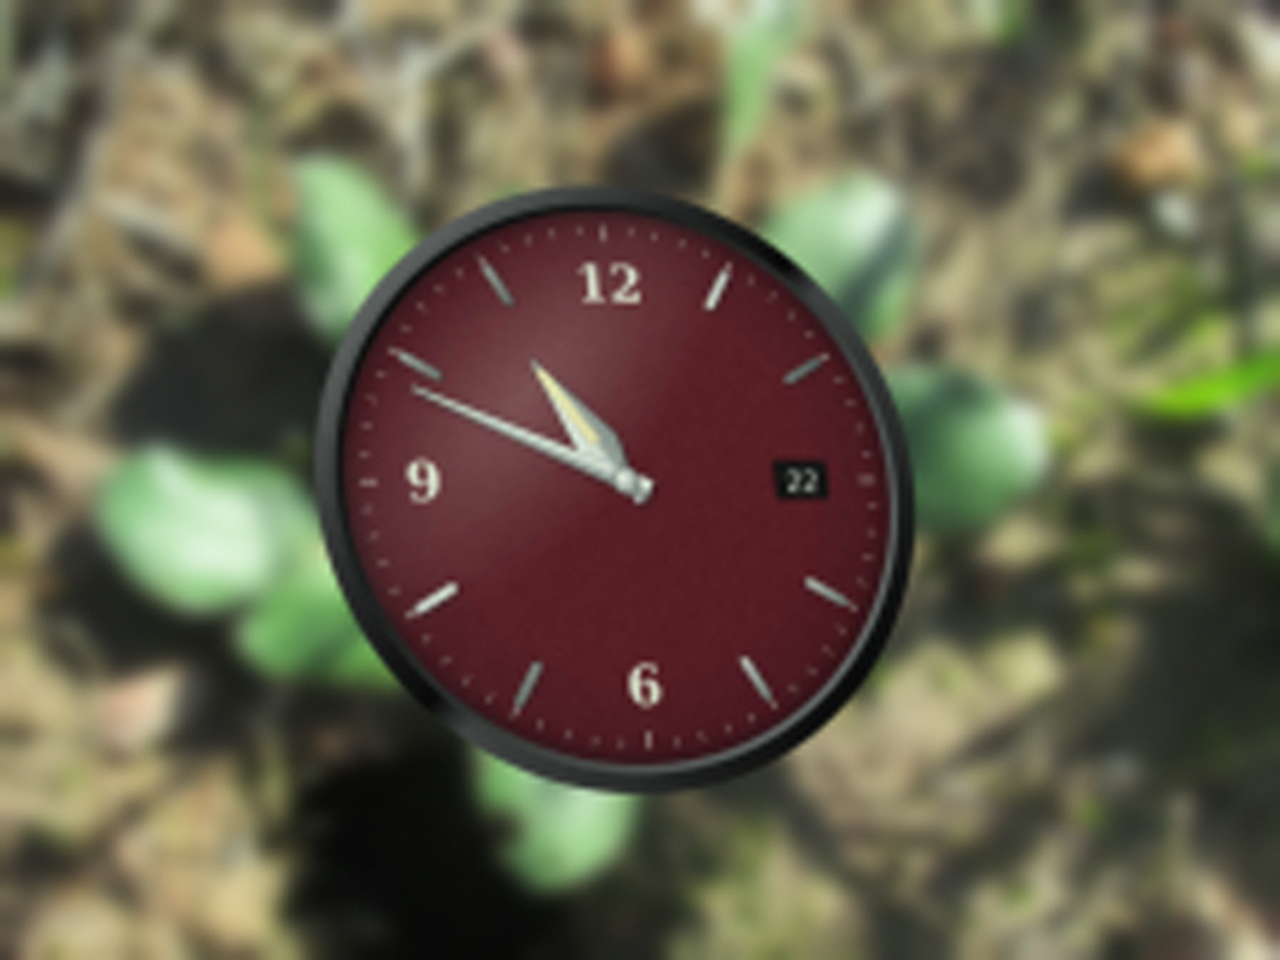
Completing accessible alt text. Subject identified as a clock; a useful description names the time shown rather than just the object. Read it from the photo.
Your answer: 10:49
